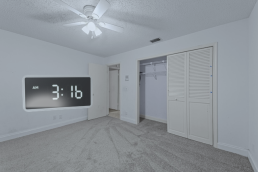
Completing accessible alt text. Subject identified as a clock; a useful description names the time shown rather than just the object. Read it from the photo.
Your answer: 3:16
